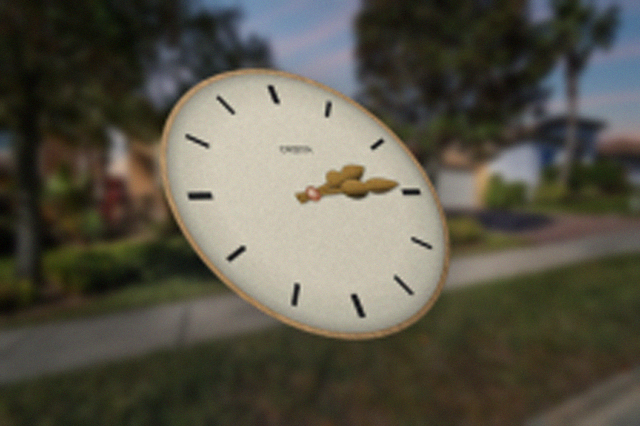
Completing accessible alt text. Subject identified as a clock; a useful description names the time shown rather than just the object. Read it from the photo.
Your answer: 2:14
